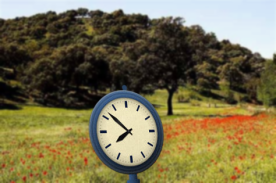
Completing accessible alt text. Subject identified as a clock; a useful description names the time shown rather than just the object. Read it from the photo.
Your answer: 7:52
